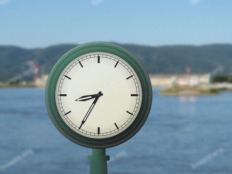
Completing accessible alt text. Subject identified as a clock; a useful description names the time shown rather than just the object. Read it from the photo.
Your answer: 8:35
